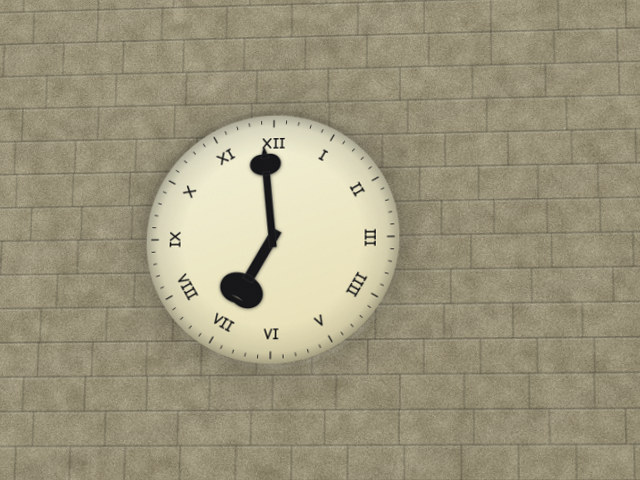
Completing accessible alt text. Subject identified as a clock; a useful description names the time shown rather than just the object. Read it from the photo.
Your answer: 6:59
